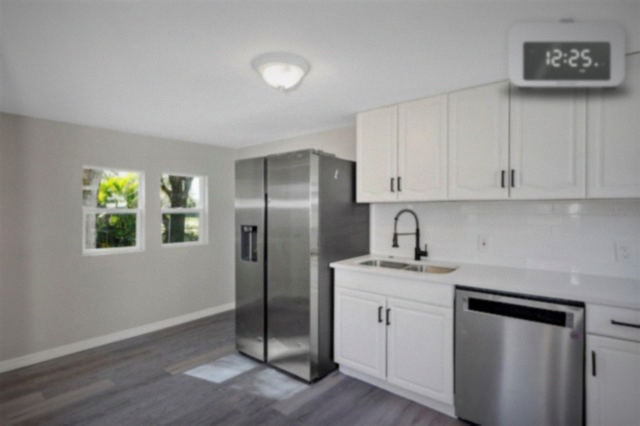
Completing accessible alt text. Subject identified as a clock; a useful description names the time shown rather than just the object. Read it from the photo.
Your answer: 12:25
